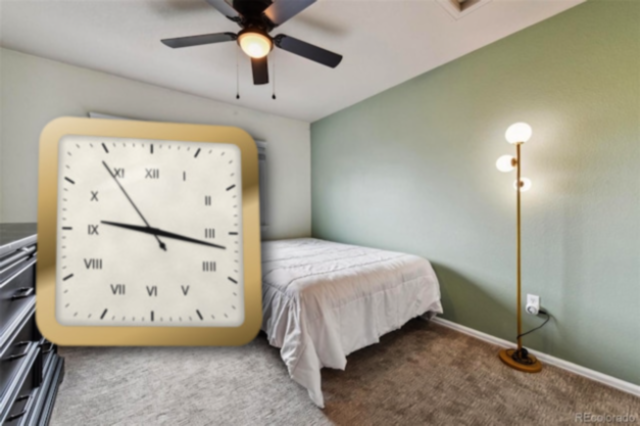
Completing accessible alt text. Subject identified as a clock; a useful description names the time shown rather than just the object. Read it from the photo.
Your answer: 9:16:54
